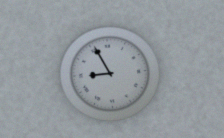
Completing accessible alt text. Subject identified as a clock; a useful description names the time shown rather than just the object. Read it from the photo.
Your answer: 8:56
